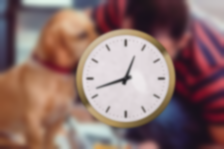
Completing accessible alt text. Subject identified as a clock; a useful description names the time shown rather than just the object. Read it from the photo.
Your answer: 12:42
